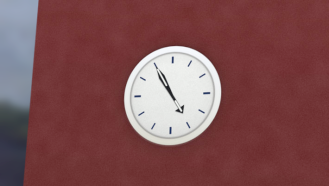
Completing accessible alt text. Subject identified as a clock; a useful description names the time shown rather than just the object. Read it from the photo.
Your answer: 4:55
